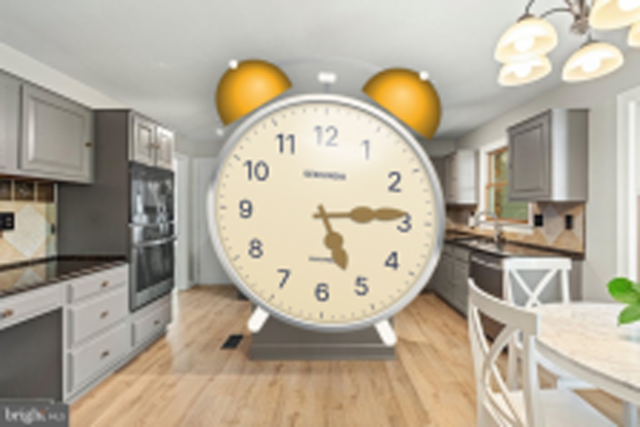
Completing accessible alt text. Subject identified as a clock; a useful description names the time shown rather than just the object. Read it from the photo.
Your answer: 5:14
